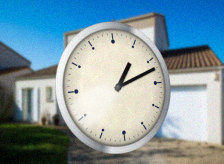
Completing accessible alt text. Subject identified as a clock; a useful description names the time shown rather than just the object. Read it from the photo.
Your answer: 1:12
